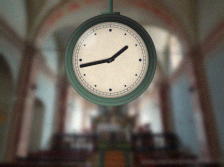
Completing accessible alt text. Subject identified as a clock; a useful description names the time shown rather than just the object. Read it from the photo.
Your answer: 1:43
